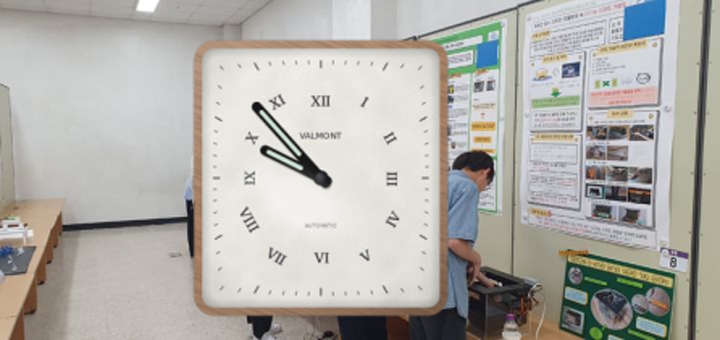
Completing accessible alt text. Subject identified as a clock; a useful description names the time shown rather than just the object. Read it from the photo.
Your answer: 9:53
